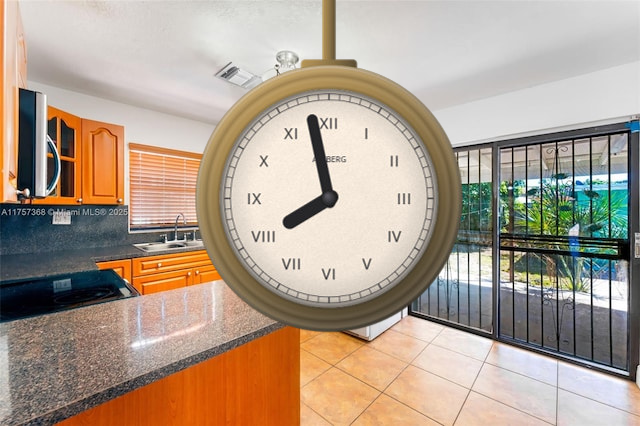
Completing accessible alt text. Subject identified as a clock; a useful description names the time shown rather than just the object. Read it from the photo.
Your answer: 7:58
